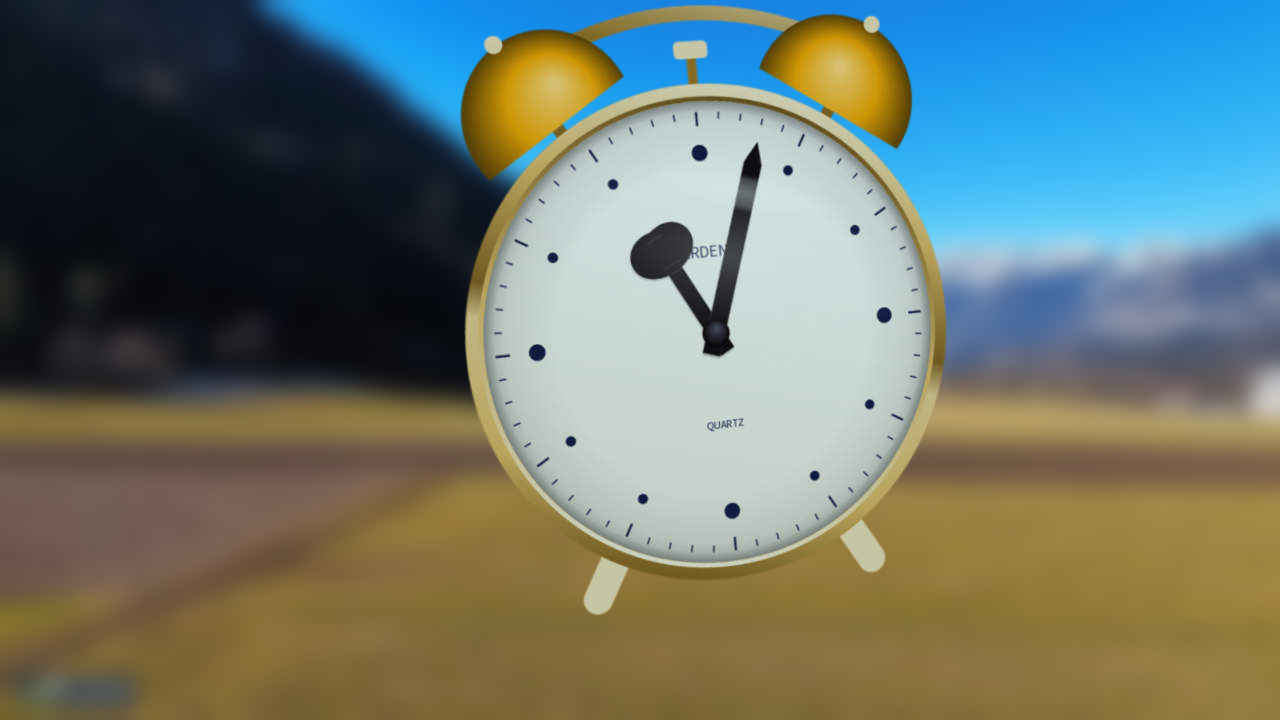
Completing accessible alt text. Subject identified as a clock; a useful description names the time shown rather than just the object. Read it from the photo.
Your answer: 11:03
